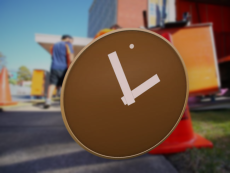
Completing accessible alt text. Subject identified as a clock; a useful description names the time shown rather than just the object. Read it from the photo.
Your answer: 1:56
